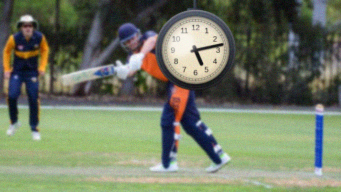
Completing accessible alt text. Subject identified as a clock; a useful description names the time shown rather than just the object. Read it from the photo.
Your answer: 5:13
